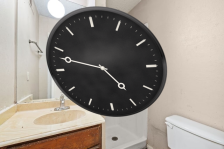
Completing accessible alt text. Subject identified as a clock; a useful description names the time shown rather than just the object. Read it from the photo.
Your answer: 4:48
